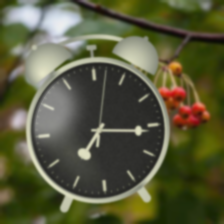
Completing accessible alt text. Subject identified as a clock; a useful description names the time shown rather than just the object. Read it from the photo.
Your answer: 7:16:02
